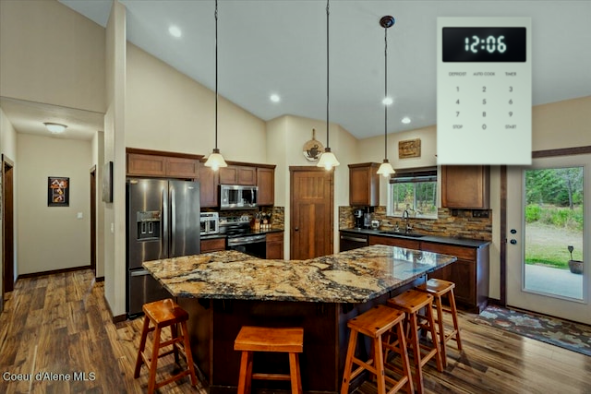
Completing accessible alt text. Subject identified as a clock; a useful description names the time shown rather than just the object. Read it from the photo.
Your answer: 12:06
